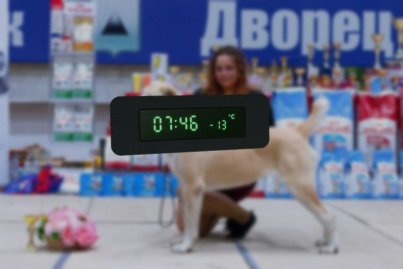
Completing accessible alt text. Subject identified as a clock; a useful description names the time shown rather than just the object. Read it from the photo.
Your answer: 7:46
